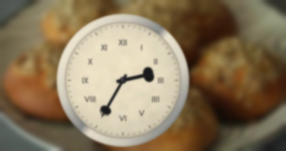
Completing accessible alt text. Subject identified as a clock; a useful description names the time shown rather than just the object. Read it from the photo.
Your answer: 2:35
